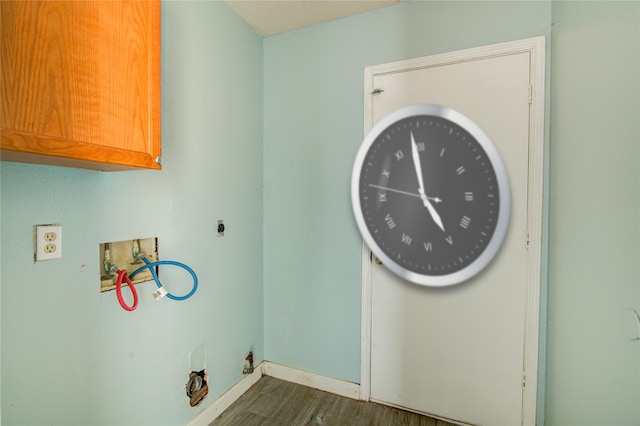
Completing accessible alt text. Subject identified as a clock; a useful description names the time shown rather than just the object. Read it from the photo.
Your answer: 4:58:47
